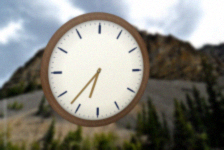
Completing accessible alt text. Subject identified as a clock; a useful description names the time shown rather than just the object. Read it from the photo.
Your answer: 6:37
